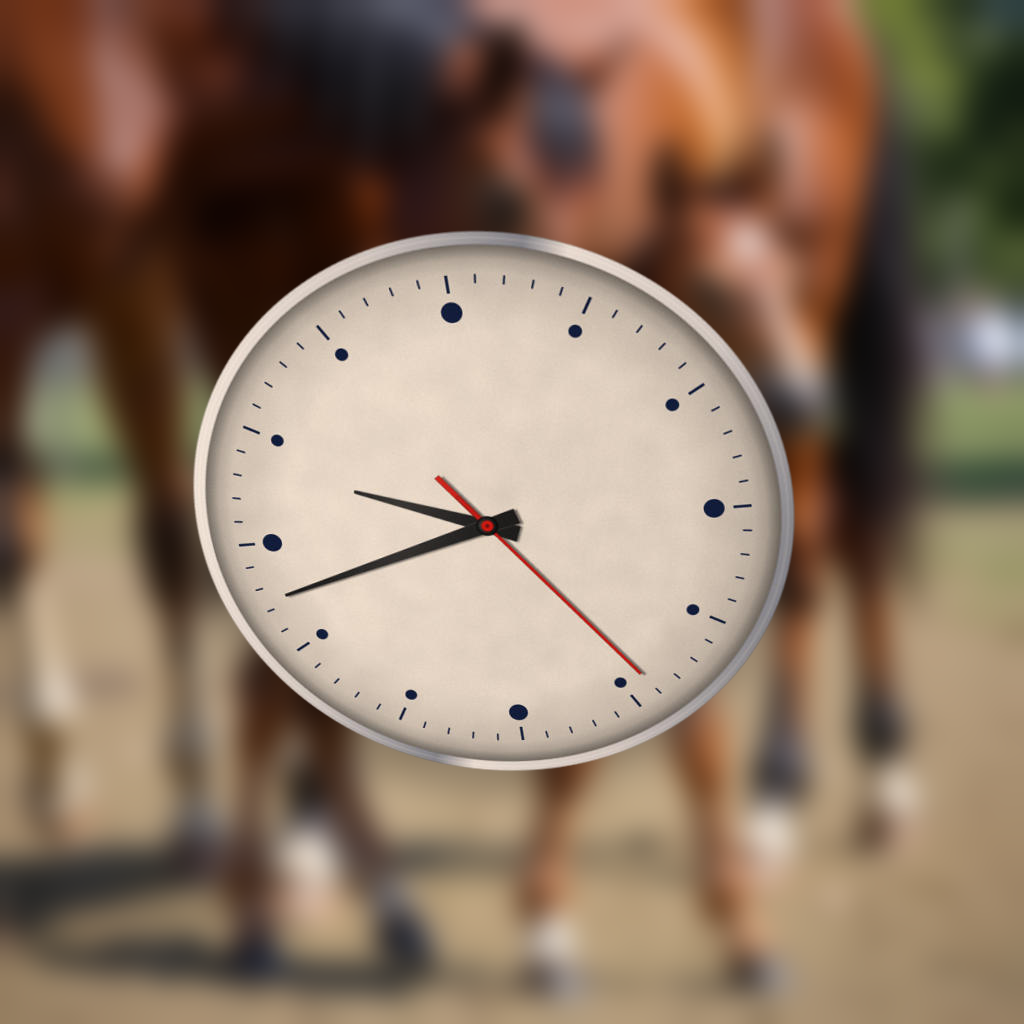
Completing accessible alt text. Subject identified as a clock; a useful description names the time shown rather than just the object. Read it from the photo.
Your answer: 9:42:24
